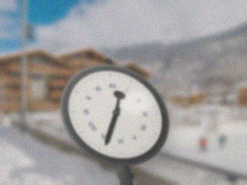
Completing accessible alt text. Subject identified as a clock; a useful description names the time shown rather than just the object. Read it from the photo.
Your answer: 12:34
